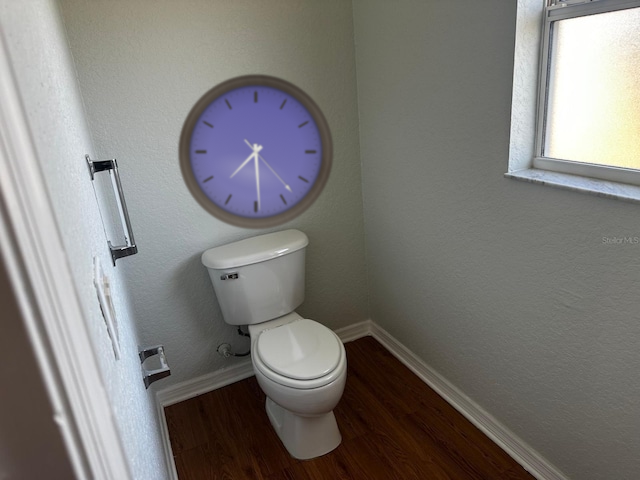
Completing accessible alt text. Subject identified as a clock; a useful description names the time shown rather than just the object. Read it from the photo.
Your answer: 7:29:23
